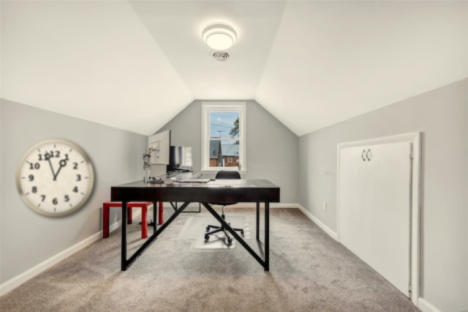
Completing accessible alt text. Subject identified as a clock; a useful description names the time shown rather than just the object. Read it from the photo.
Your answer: 12:57
